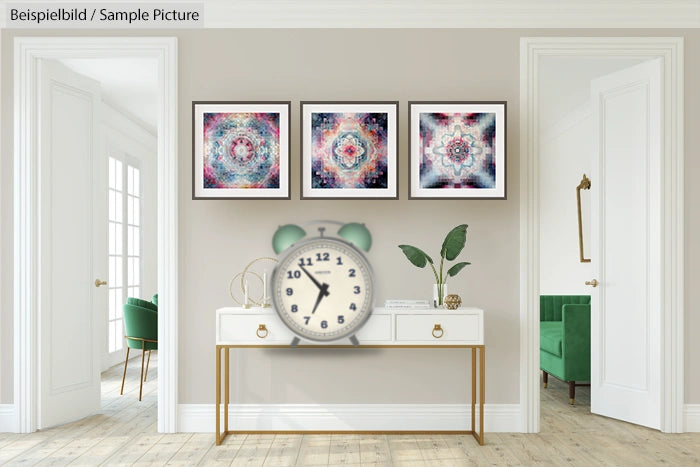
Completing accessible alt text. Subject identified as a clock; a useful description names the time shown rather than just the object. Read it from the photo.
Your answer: 6:53
